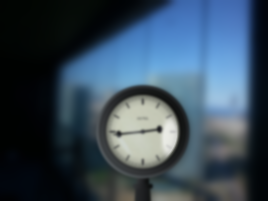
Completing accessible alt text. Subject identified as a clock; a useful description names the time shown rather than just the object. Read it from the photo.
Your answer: 2:44
